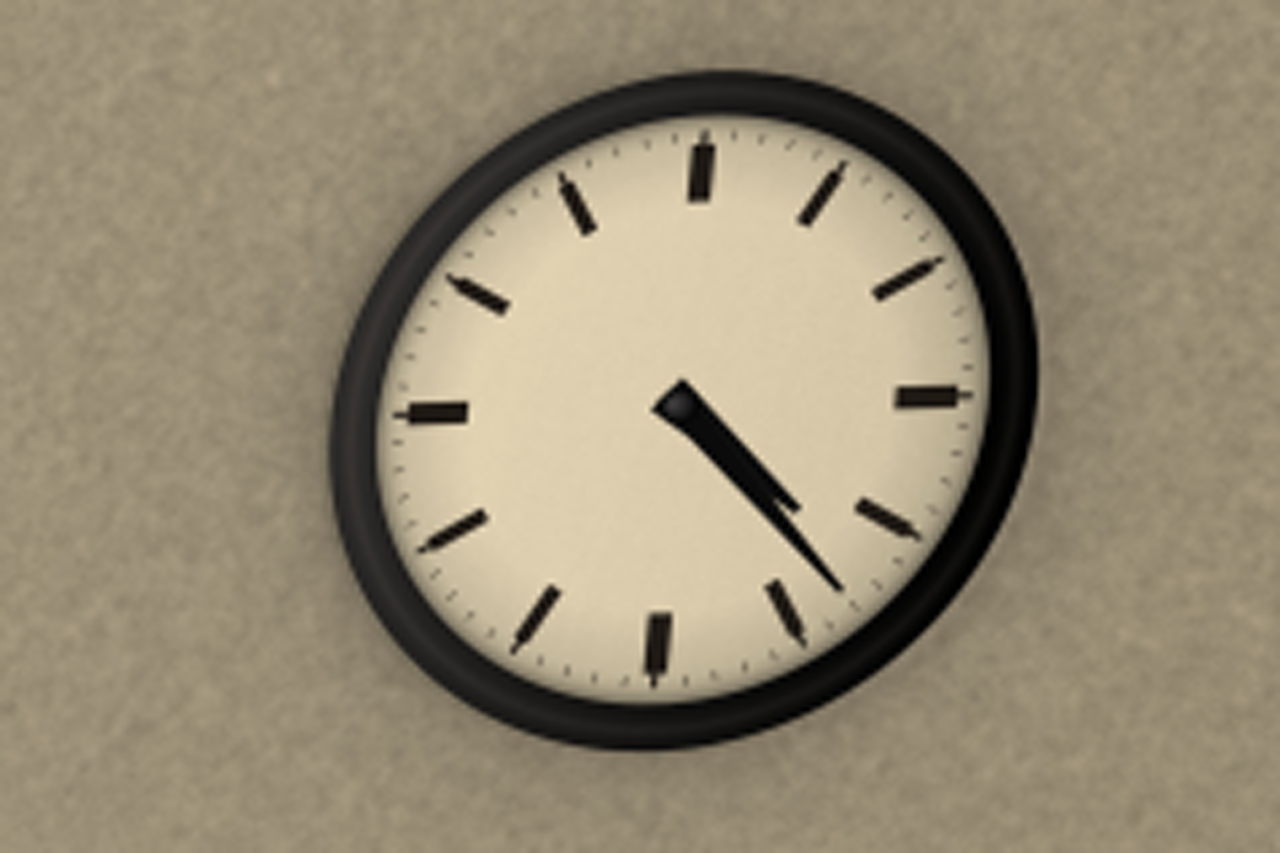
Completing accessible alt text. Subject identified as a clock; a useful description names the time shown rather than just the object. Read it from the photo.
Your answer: 4:23
